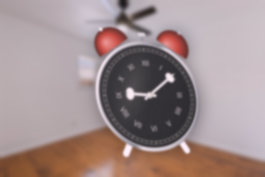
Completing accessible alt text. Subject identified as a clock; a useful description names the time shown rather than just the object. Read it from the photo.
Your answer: 9:09
